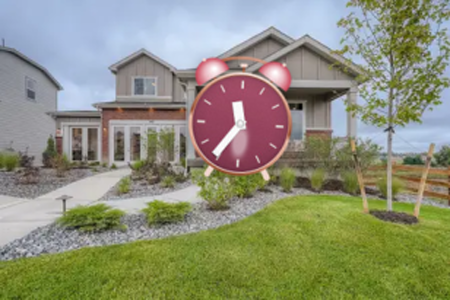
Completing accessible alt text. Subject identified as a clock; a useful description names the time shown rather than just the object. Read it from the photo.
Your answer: 11:36
